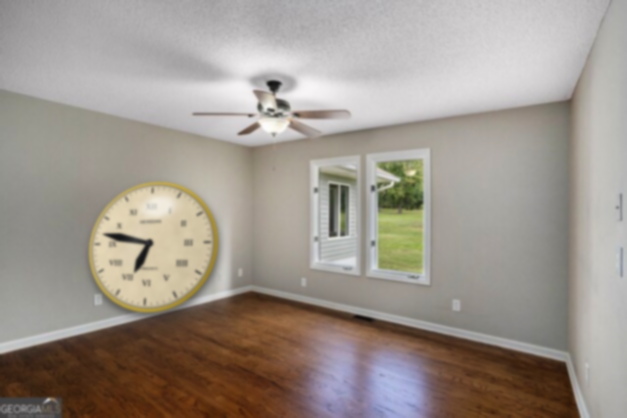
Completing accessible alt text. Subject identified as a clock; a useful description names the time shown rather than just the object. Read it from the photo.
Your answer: 6:47
